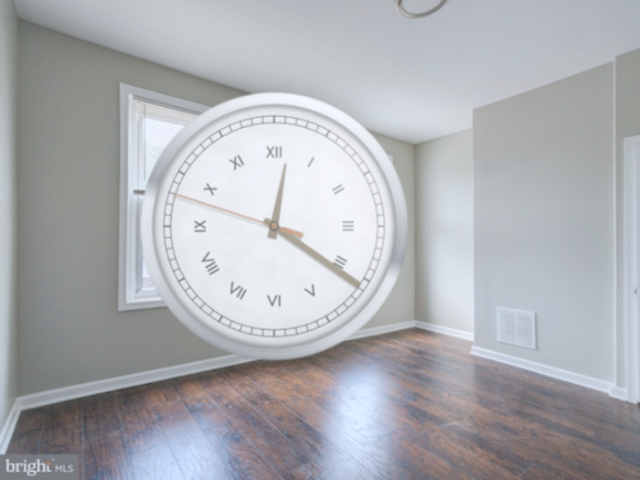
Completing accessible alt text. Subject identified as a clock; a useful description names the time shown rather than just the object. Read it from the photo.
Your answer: 12:20:48
